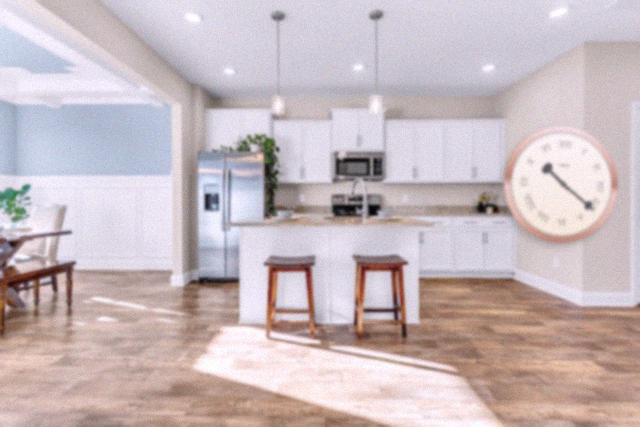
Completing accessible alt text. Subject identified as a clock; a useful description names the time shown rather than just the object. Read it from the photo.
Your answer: 10:21
